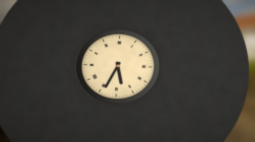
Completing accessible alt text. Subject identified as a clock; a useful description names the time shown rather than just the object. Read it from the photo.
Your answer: 5:34
